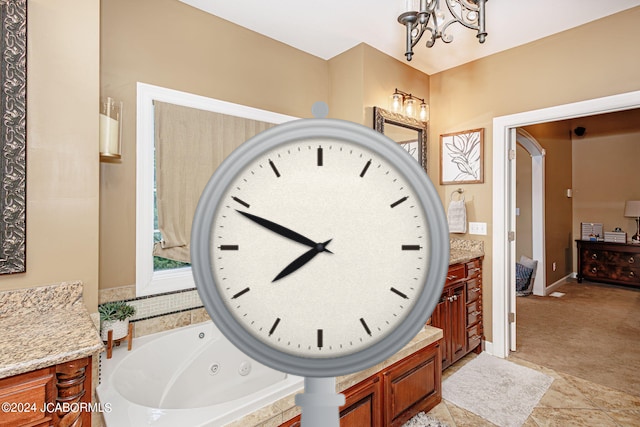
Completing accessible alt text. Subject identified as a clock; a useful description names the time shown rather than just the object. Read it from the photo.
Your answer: 7:49
